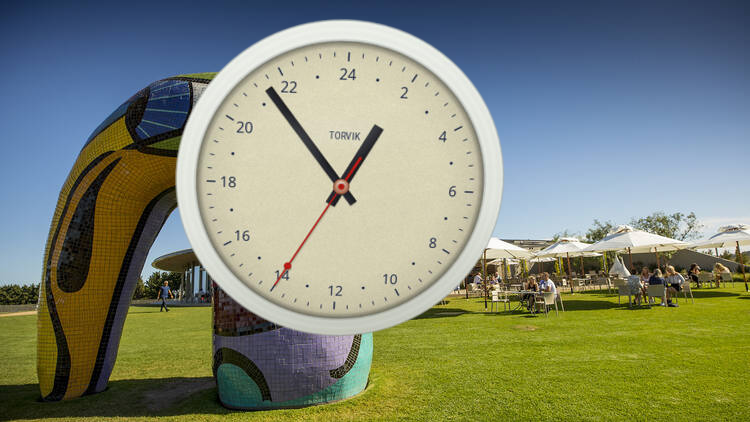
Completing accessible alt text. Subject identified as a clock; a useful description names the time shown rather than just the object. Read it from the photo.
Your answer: 1:53:35
